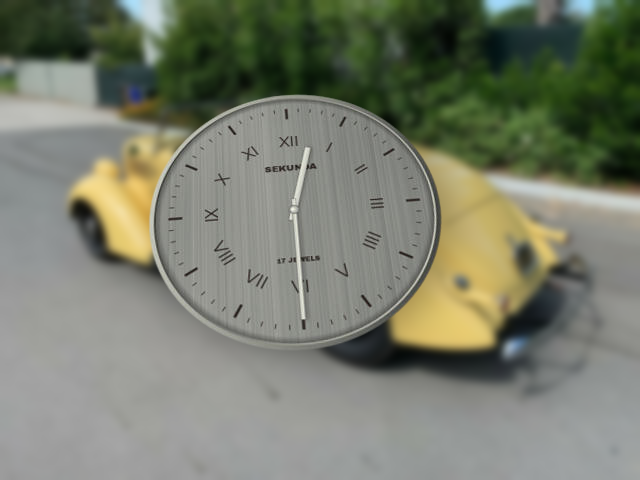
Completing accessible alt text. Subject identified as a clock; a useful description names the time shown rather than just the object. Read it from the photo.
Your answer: 12:30
